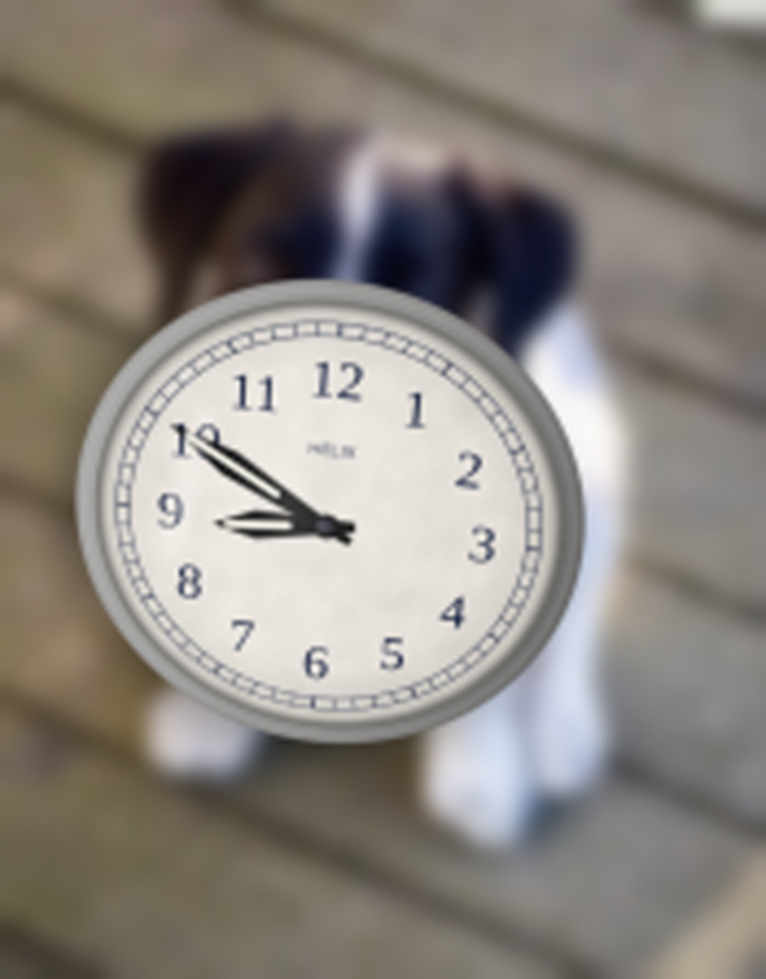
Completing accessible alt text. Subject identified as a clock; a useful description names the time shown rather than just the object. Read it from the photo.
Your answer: 8:50
